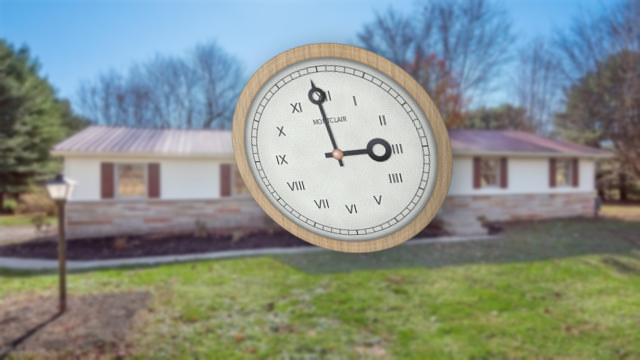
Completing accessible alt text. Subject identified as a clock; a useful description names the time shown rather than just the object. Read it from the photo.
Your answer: 2:59
